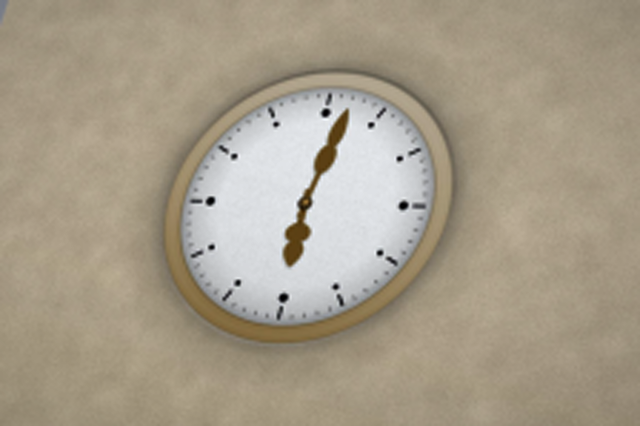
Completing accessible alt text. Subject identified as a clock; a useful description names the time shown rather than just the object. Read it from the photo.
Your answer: 6:02
